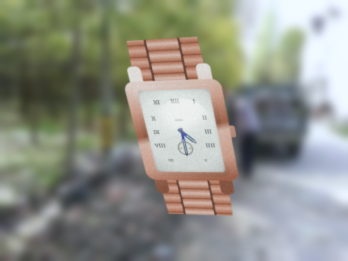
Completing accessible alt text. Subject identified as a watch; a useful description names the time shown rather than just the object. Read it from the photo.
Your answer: 4:30
